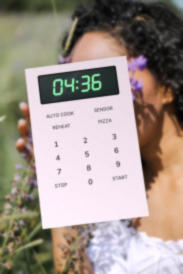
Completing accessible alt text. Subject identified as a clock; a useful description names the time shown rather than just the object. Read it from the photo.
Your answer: 4:36
